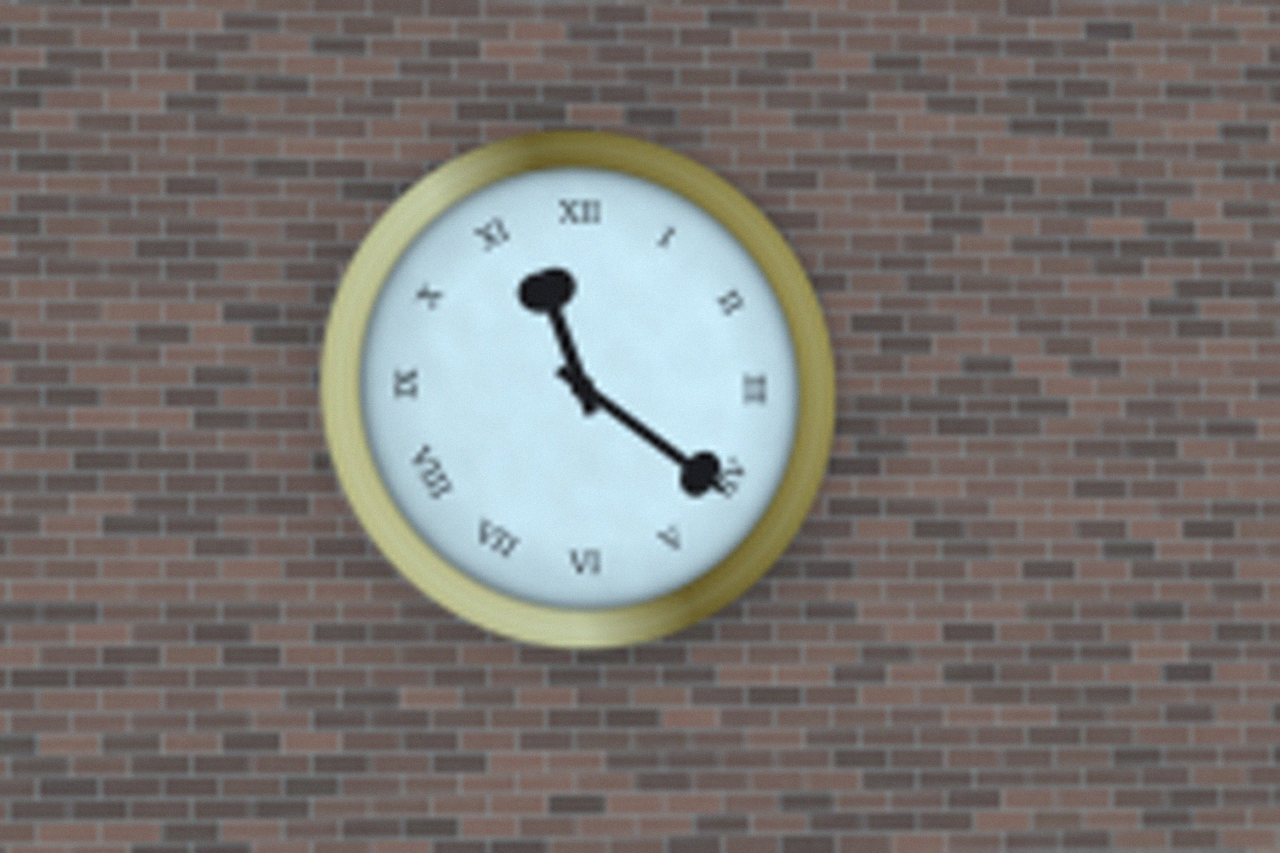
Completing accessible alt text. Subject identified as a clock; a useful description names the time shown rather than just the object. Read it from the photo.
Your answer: 11:21
